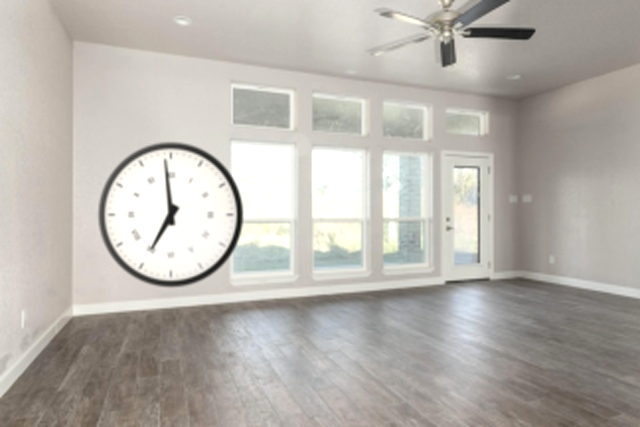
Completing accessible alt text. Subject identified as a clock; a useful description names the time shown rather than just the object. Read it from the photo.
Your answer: 6:59
